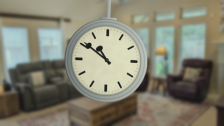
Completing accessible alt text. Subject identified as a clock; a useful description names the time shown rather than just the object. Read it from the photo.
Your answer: 10:51
